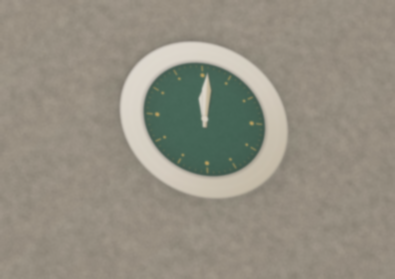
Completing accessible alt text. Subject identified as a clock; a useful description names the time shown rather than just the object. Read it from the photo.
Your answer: 12:01
